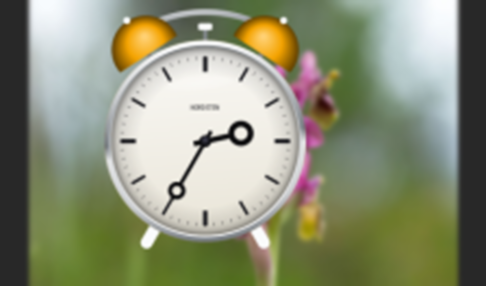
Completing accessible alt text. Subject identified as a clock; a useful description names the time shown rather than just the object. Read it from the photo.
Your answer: 2:35
